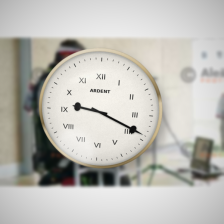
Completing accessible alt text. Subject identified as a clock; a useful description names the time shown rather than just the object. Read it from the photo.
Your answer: 9:19
